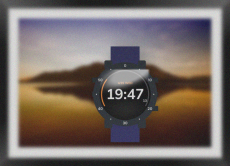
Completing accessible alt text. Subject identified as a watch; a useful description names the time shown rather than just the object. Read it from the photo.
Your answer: 19:47
